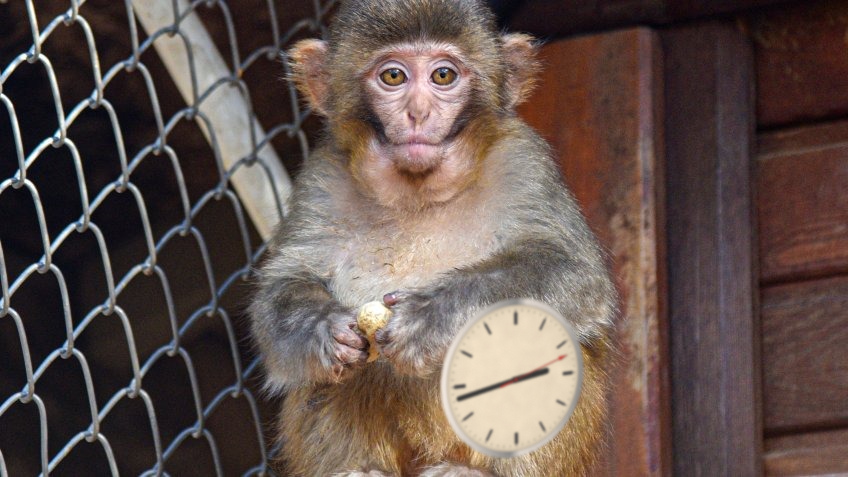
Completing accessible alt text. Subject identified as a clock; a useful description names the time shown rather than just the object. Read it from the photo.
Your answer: 2:43:12
